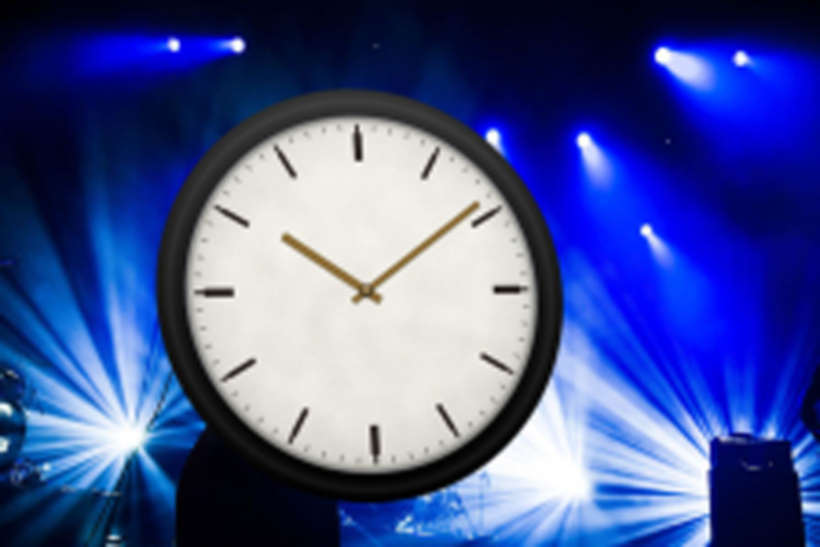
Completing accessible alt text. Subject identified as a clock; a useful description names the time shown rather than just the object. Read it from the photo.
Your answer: 10:09
